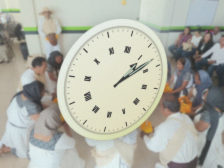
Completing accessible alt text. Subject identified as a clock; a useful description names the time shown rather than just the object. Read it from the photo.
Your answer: 1:08
